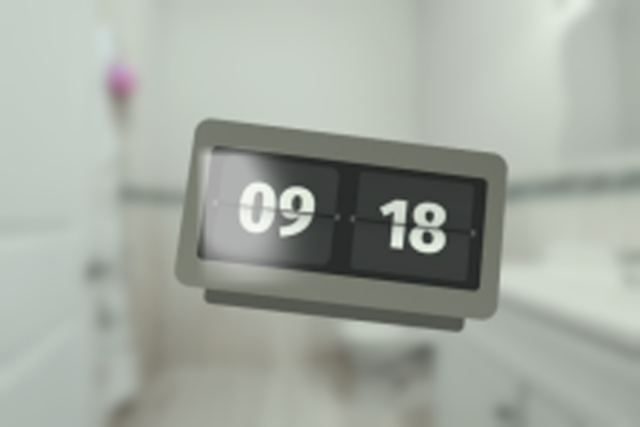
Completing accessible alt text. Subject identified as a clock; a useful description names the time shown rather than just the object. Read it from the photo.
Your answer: 9:18
